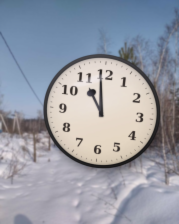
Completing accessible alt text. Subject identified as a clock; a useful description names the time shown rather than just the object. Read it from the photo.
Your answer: 10:59
